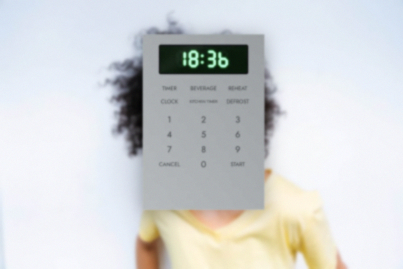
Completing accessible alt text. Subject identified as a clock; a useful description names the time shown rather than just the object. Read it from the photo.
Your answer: 18:36
